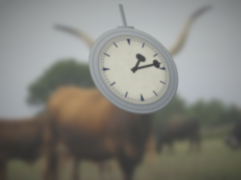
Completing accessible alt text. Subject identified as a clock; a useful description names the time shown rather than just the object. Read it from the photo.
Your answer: 1:13
